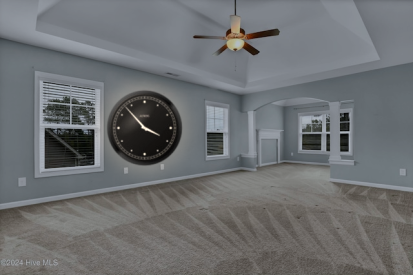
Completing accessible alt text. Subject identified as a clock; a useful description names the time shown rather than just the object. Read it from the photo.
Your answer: 3:53
